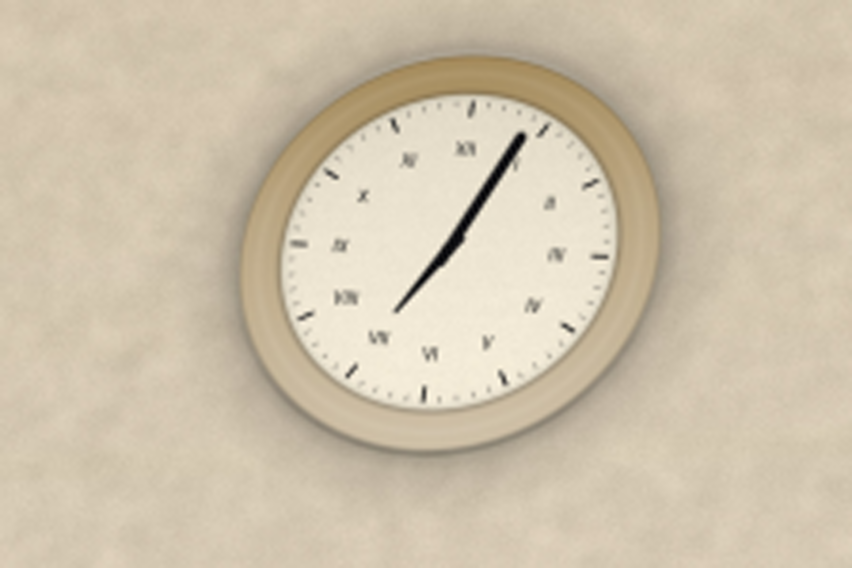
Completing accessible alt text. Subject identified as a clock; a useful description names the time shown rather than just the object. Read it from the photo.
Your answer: 7:04
